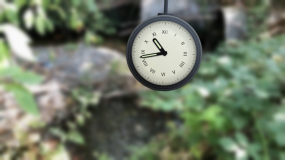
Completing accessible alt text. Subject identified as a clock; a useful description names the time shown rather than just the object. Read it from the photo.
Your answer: 10:43
